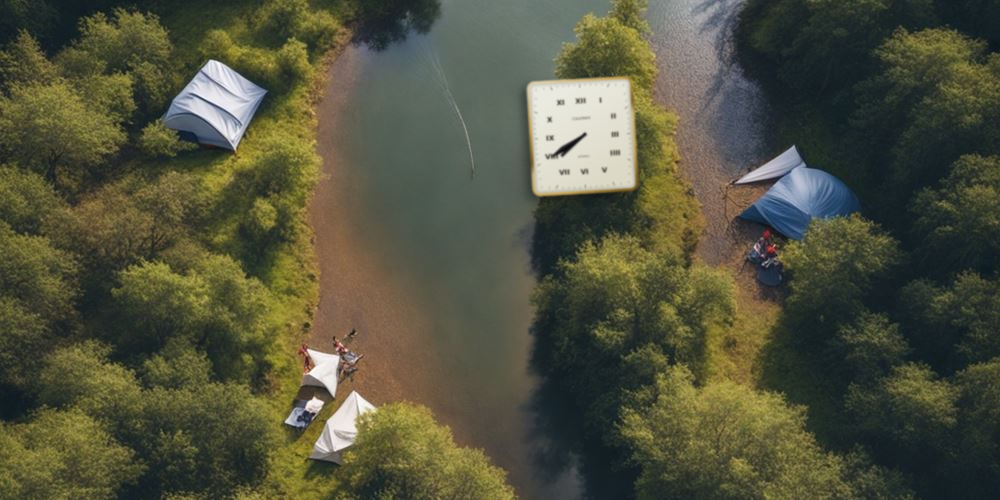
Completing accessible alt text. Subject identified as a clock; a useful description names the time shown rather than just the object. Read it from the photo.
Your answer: 7:40
